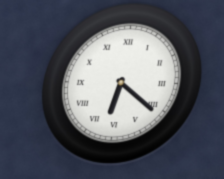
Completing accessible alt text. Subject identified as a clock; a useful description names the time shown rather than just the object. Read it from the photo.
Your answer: 6:21
